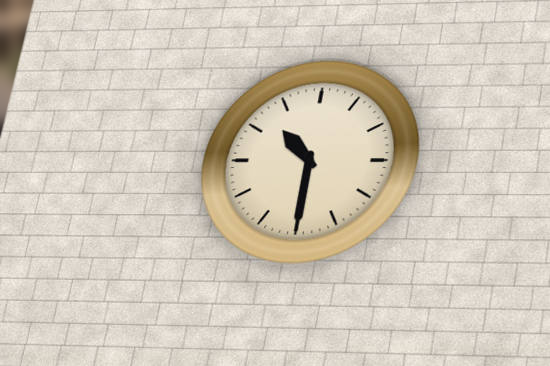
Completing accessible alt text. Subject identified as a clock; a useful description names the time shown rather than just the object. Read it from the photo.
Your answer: 10:30
